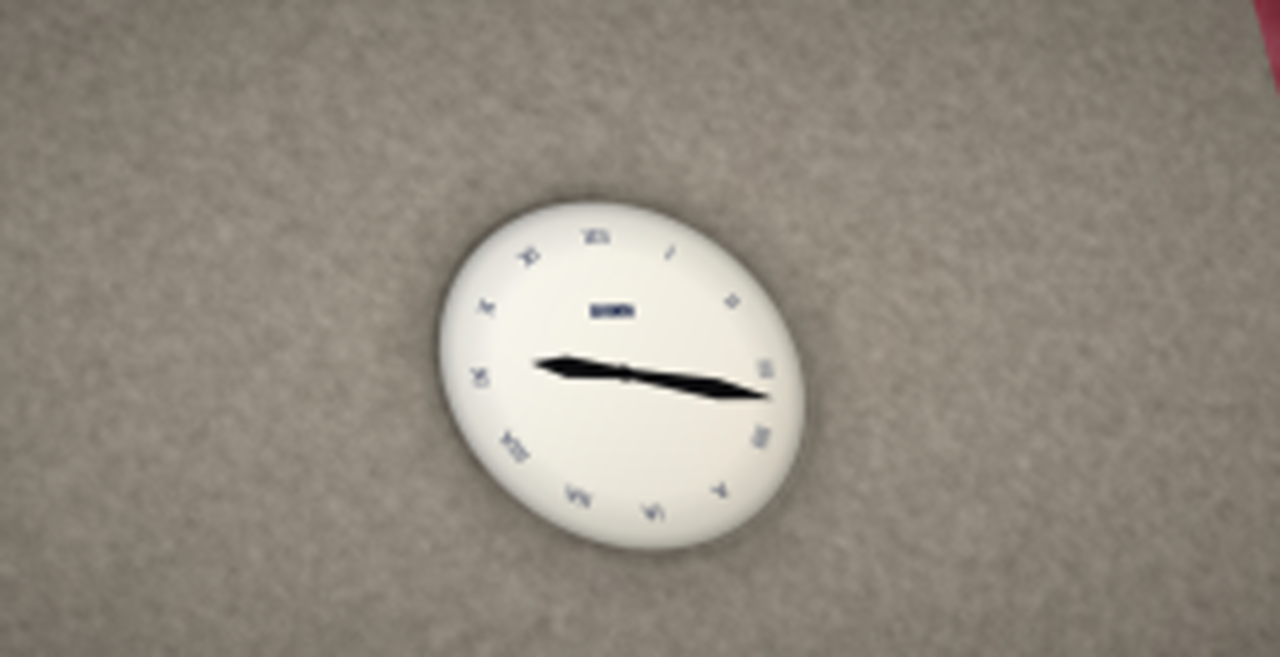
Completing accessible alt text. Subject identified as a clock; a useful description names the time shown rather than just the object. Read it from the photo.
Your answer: 9:17
